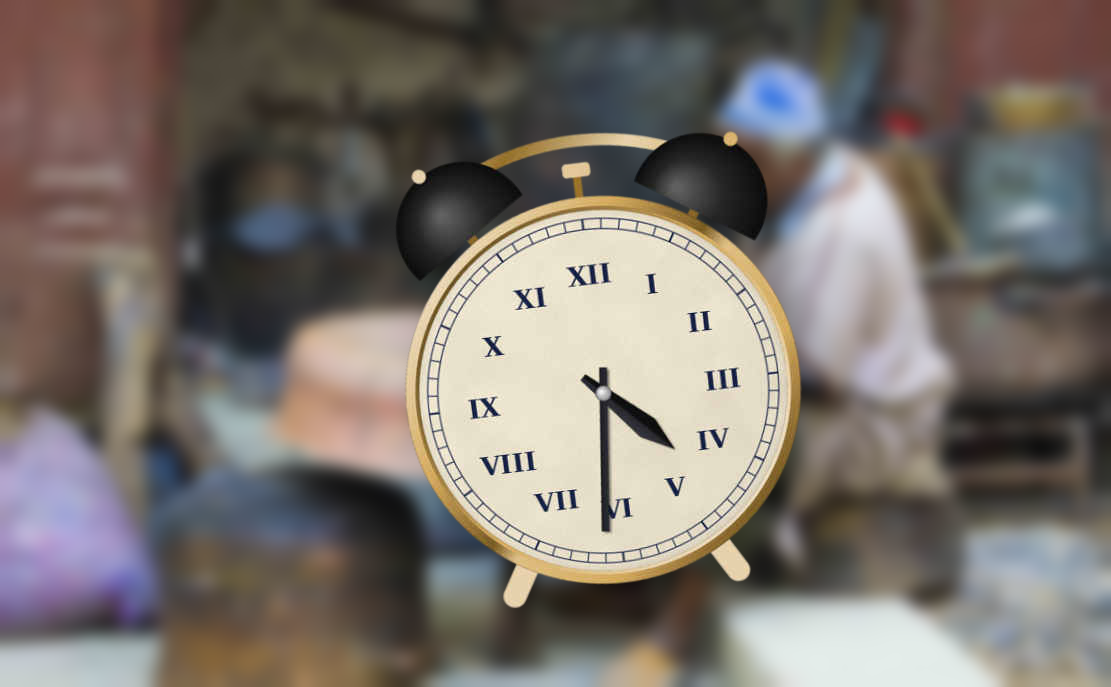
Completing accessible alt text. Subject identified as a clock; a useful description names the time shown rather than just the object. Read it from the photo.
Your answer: 4:31
